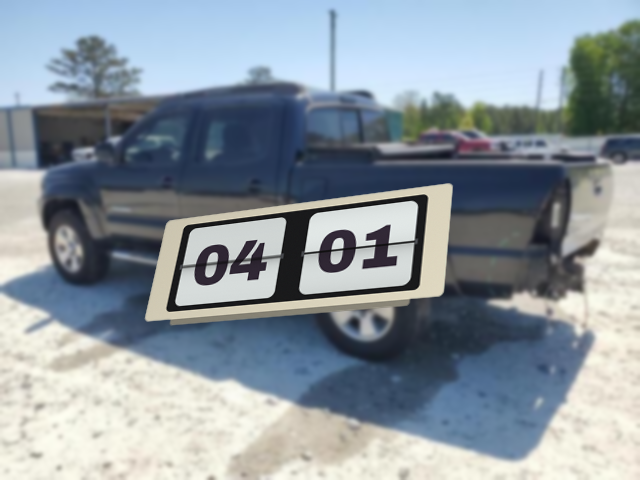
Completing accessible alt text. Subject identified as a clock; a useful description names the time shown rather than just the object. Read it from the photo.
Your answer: 4:01
